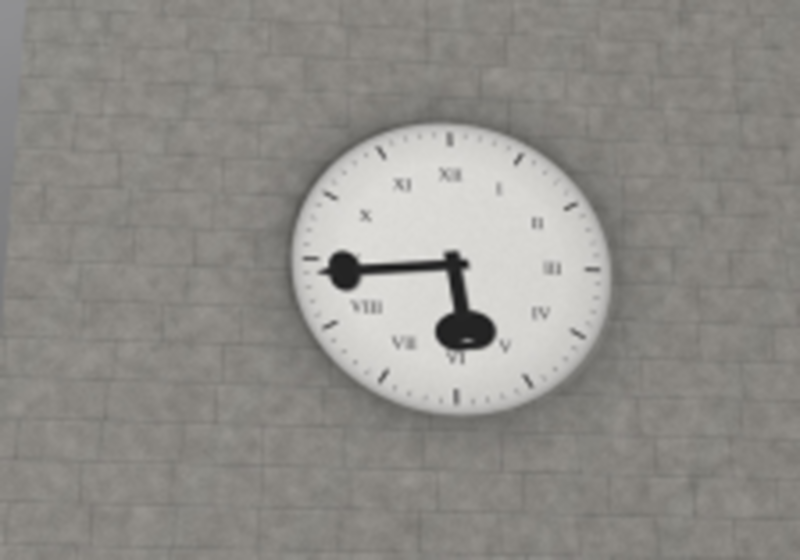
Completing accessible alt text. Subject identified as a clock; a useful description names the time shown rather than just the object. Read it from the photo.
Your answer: 5:44
